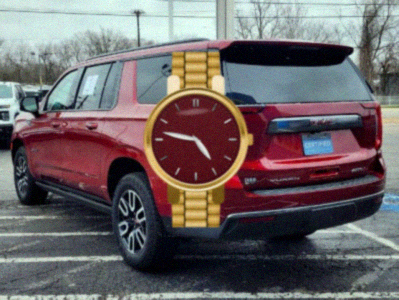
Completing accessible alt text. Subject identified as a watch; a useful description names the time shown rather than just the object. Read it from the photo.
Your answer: 4:47
